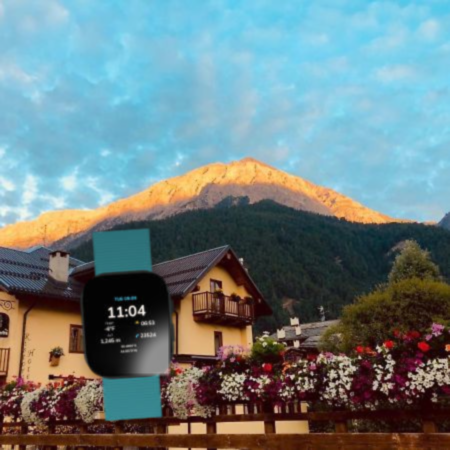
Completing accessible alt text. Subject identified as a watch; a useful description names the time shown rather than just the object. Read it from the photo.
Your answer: 11:04
